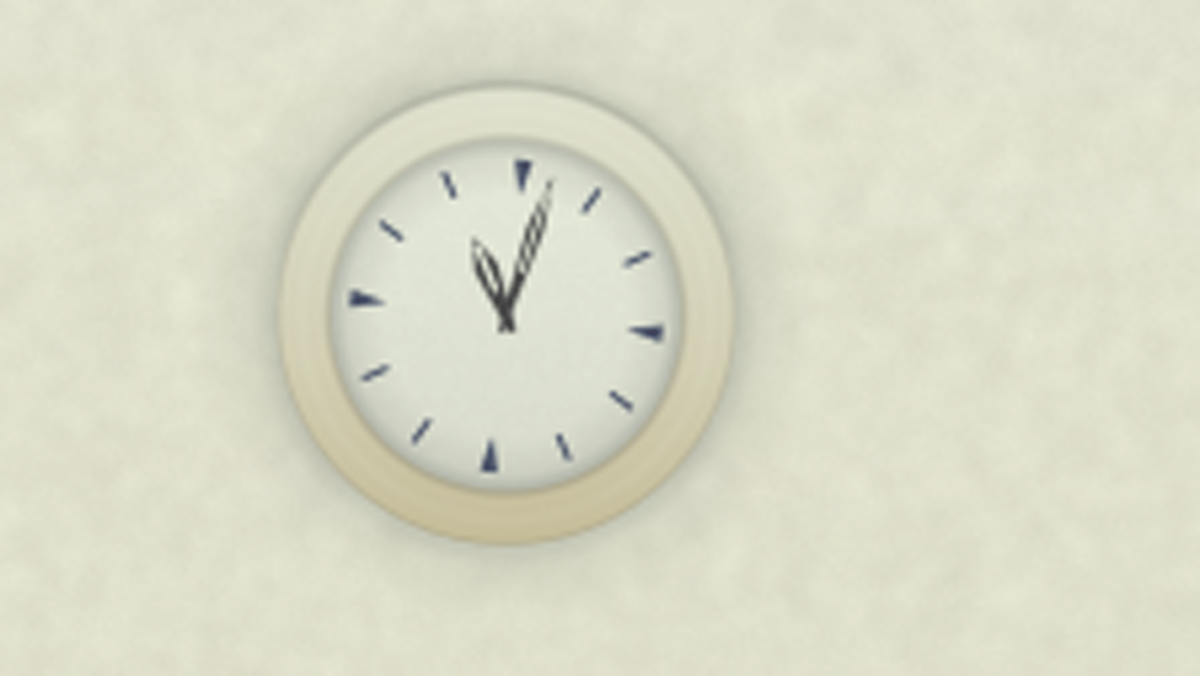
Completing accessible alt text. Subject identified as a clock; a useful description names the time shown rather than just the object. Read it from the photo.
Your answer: 11:02
